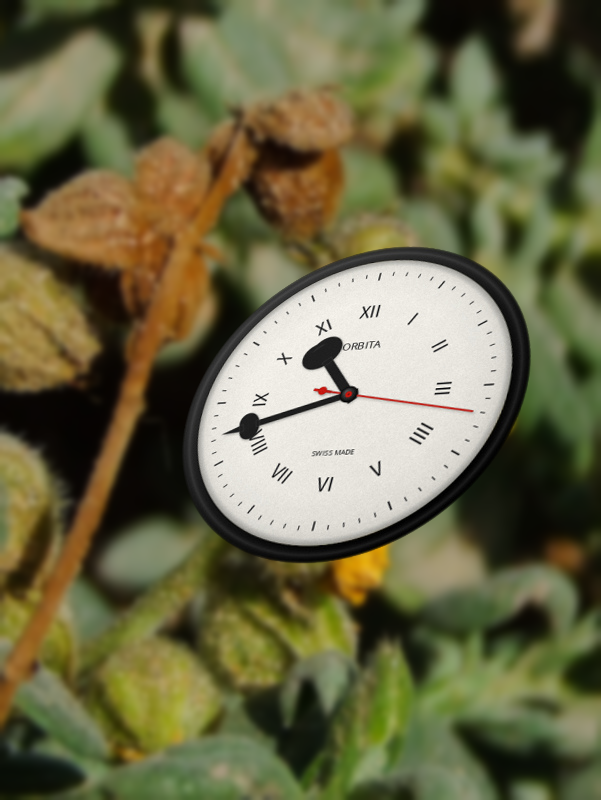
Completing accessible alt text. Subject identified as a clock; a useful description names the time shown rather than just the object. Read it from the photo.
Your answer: 10:42:17
